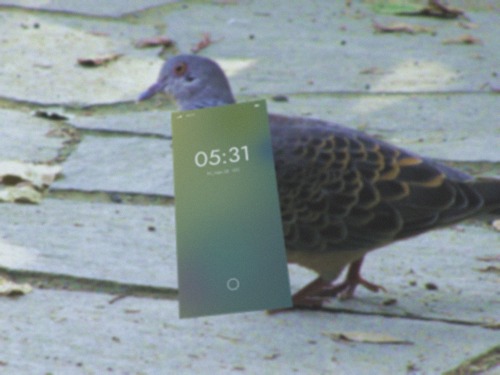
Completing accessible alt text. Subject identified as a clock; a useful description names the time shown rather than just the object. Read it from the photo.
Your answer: 5:31
